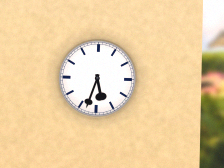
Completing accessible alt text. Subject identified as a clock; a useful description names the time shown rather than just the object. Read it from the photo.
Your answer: 5:33
